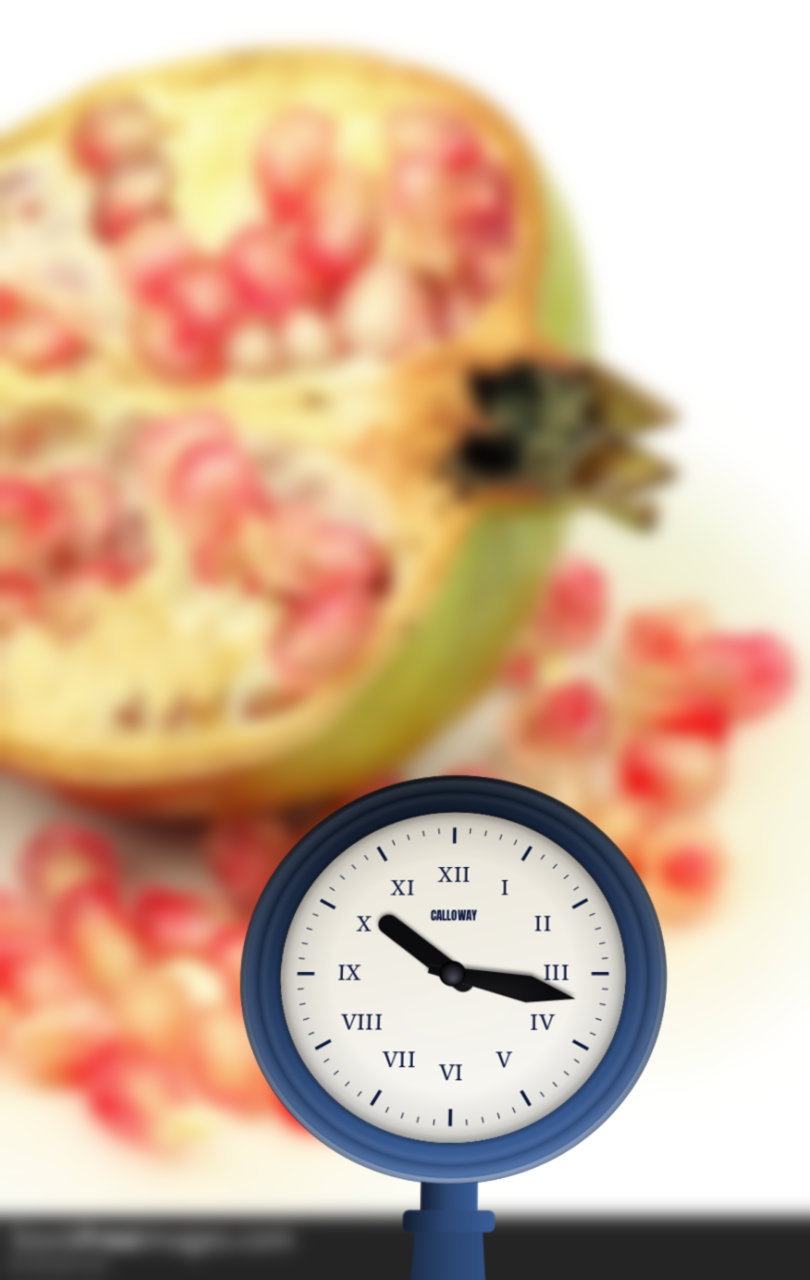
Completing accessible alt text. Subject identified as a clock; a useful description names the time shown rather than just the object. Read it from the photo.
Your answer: 10:17
